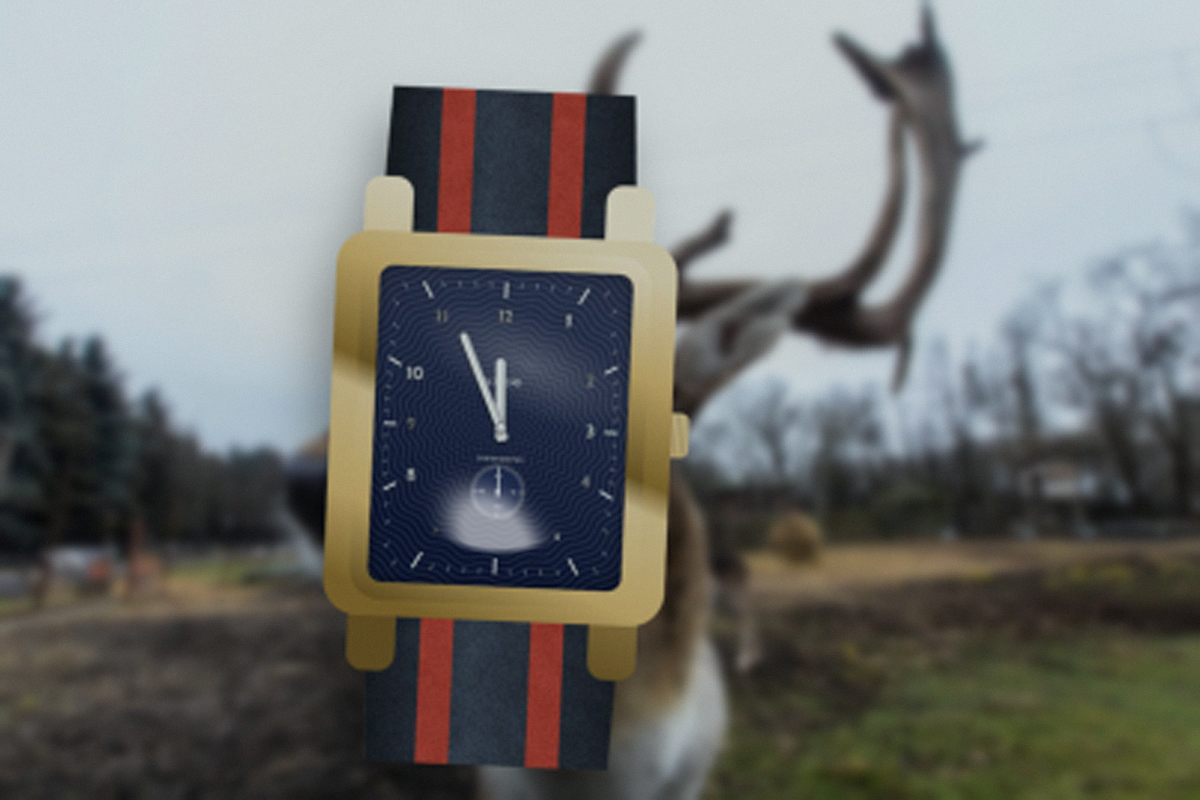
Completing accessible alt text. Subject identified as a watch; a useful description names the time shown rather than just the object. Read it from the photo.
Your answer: 11:56
